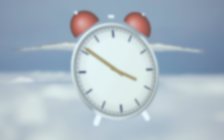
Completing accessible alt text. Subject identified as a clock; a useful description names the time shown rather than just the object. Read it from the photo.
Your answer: 3:51
